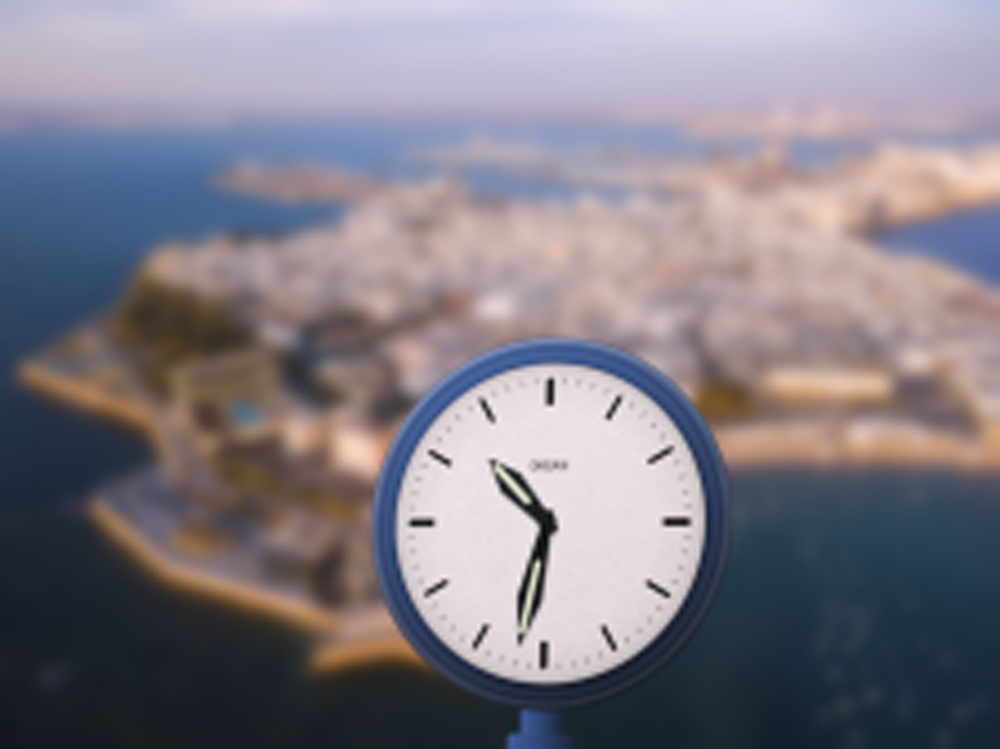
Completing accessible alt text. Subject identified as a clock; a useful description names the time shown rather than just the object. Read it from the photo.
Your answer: 10:32
